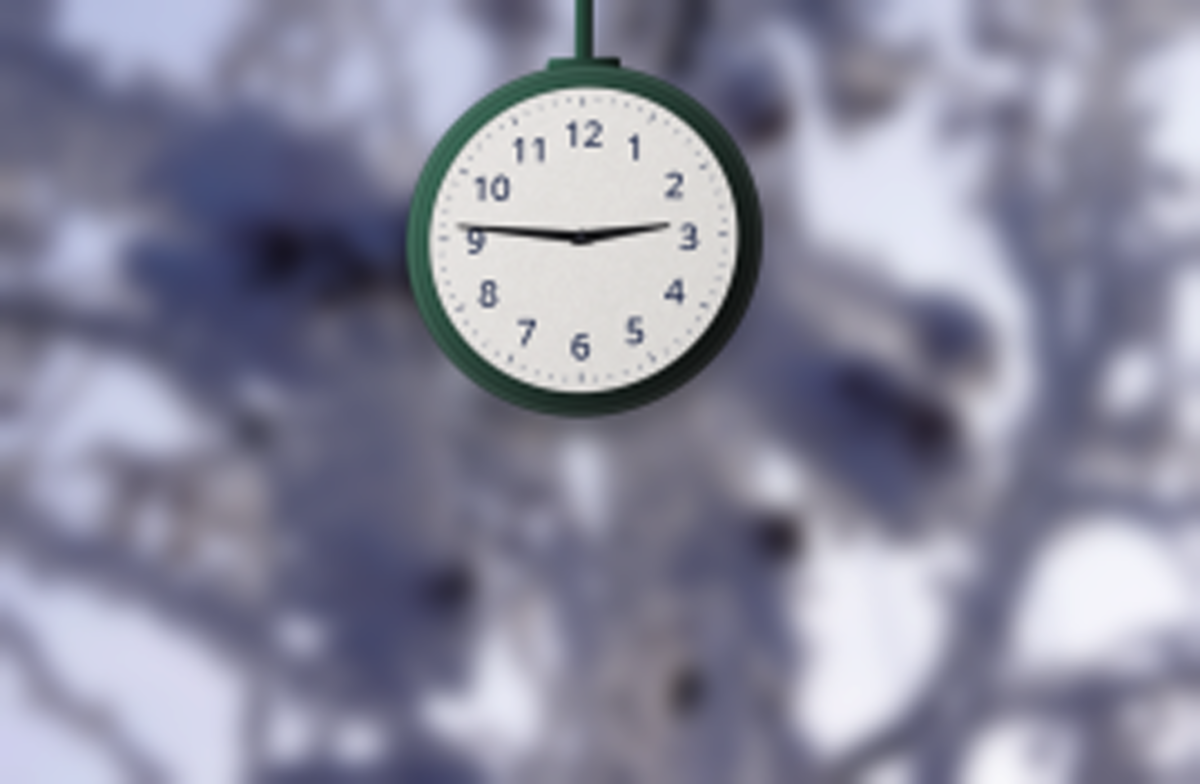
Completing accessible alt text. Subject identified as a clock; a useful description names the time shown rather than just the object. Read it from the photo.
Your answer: 2:46
